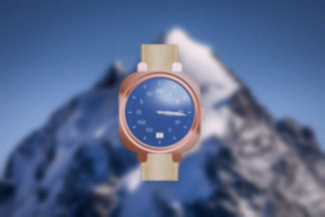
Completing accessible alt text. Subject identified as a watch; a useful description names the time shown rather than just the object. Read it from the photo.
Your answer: 3:16
